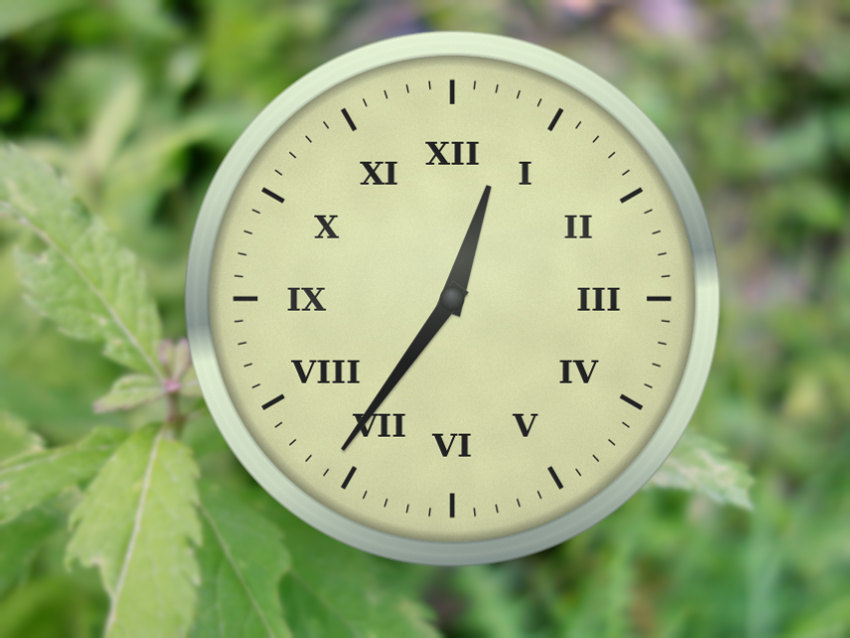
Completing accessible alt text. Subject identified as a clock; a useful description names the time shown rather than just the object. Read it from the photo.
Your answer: 12:36
